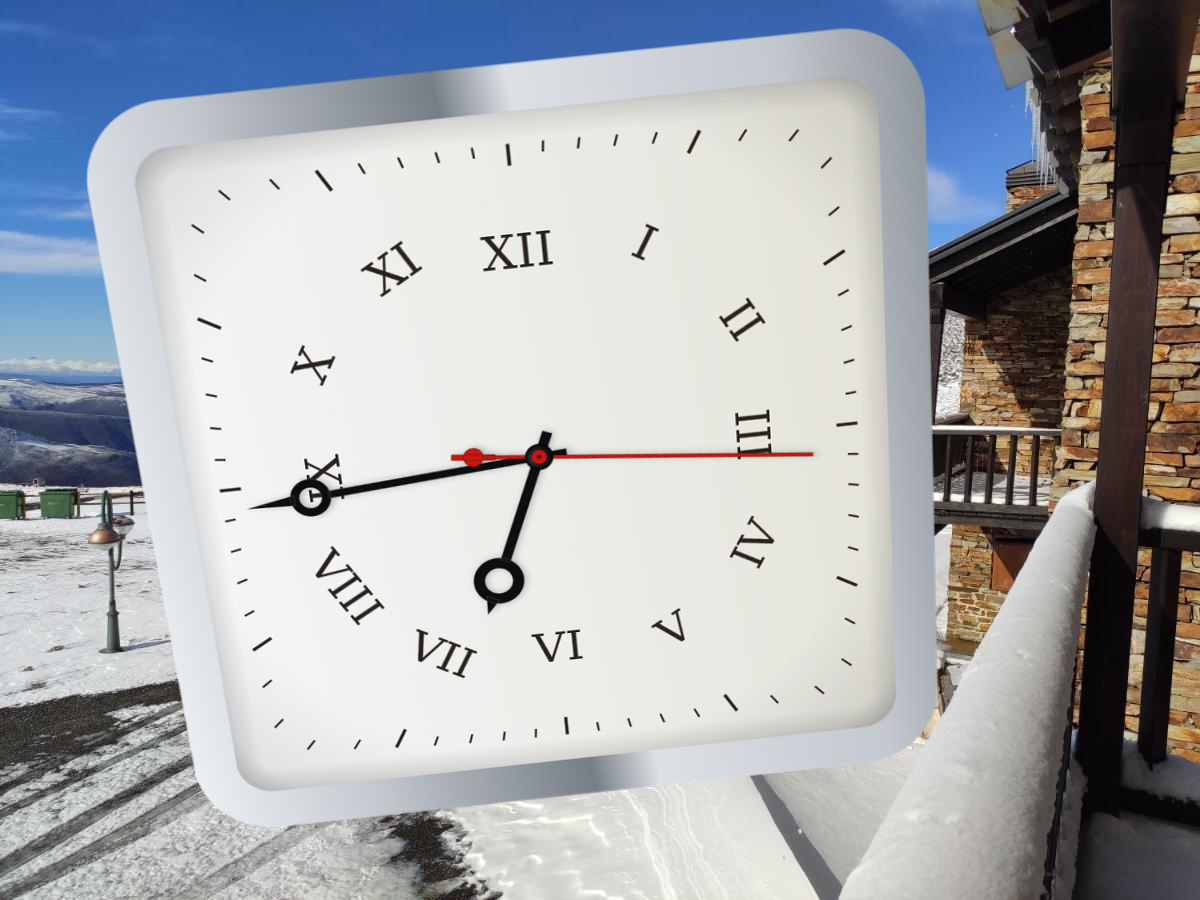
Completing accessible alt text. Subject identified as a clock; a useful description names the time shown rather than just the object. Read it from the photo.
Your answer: 6:44:16
